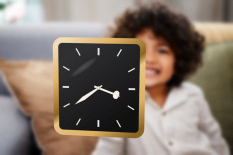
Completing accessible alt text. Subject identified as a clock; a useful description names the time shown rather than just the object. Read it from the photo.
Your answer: 3:39
